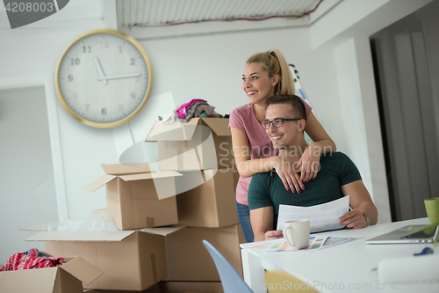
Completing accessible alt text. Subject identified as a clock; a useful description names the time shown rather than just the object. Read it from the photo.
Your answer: 11:14
